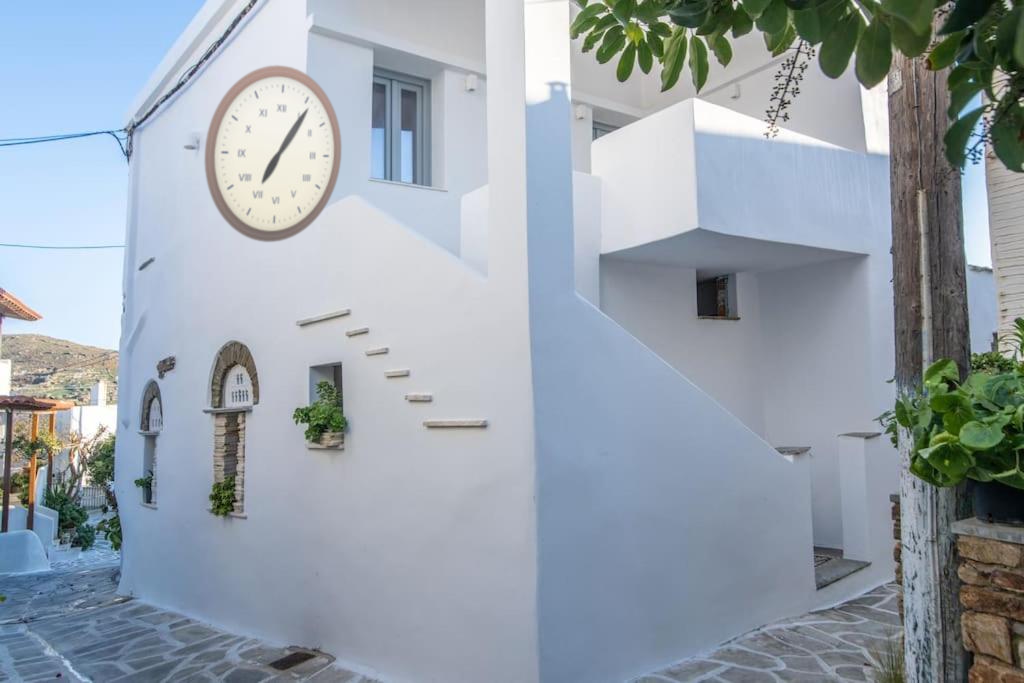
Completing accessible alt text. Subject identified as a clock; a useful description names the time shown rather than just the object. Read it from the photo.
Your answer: 7:06
